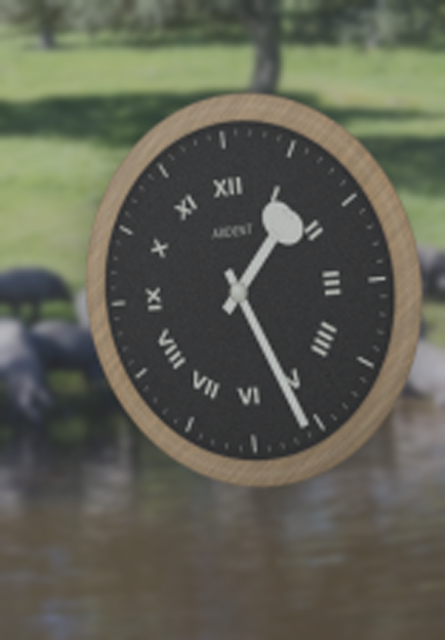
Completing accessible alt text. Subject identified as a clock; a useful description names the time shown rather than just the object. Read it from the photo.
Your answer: 1:26
